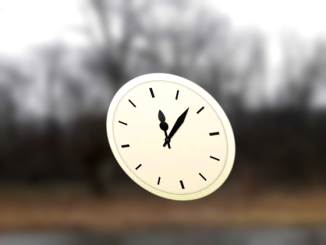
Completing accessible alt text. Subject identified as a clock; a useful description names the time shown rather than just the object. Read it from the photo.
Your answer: 12:08
